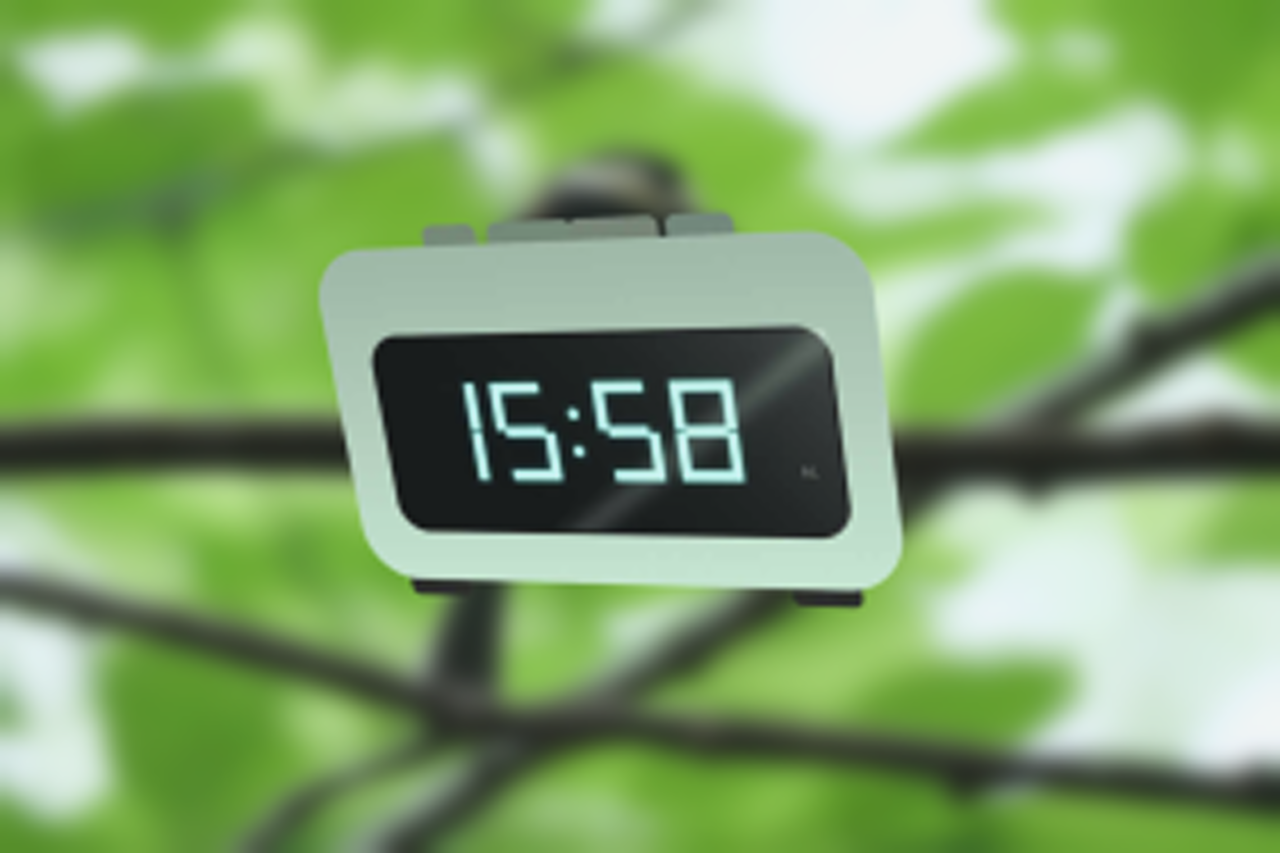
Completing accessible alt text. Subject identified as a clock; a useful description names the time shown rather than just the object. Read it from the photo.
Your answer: 15:58
